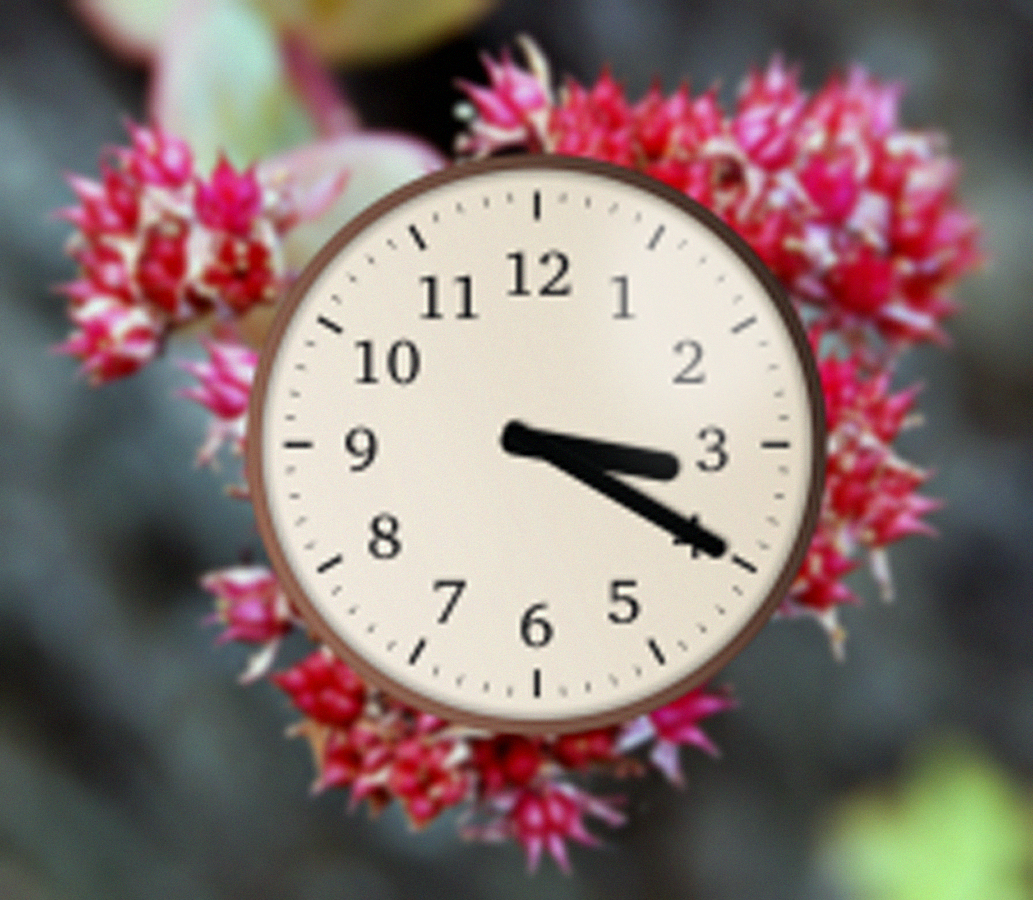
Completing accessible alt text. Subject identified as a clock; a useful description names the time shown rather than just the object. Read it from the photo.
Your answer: 3:20
